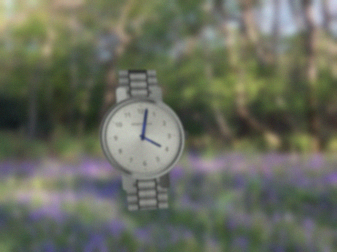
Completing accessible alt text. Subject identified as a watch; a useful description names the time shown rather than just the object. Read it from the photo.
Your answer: 4:02
